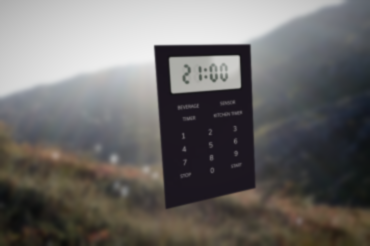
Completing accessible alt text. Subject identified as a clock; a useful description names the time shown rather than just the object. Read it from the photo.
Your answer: 21:00
